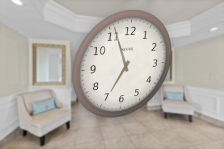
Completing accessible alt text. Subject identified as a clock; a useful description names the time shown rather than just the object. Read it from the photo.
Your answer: 6:56
